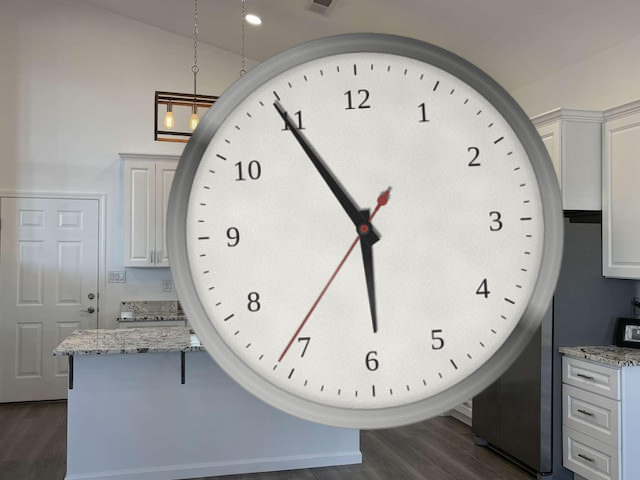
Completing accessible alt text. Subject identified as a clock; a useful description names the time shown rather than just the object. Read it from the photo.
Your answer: 5:54:36
